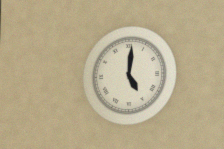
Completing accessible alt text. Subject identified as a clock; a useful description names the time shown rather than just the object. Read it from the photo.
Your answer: 5:01
